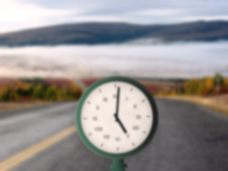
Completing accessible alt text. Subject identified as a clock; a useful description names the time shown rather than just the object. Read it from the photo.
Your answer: 5:01
